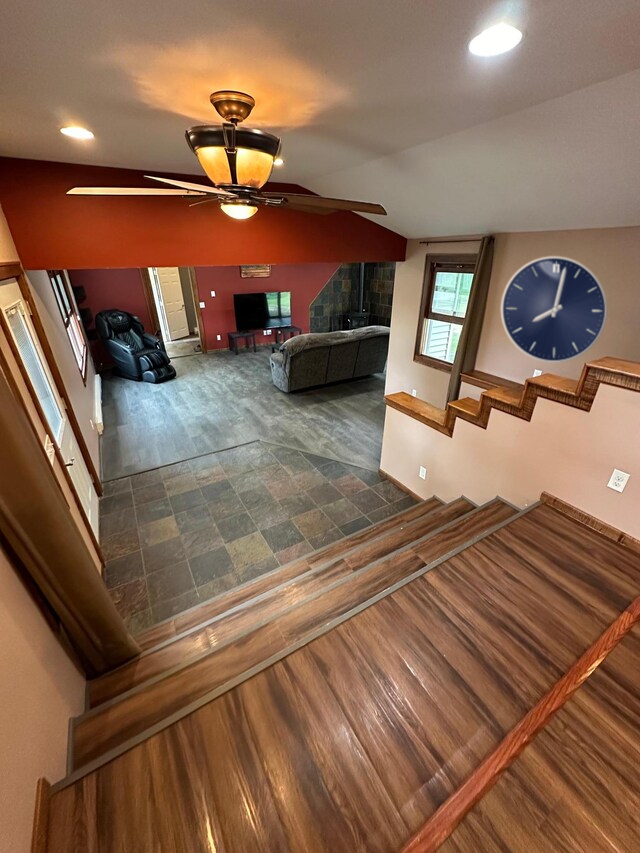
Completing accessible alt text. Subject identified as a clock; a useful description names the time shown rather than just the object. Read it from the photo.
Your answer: 8:02
